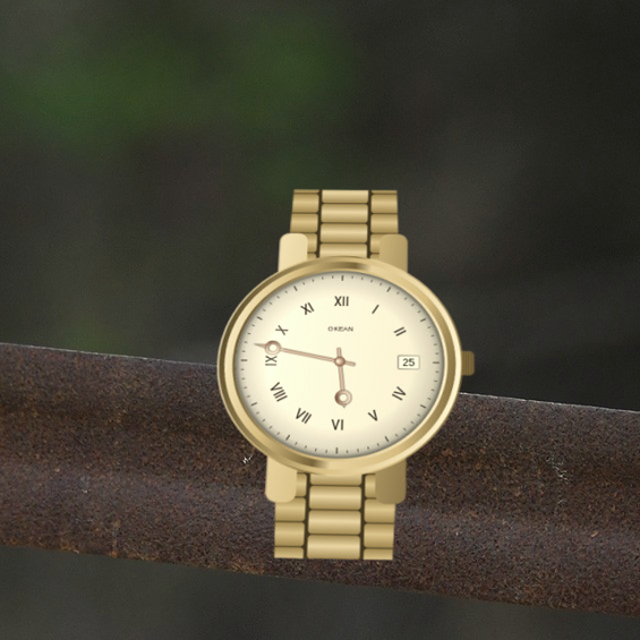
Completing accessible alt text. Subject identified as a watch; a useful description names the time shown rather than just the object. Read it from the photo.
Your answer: 5:47
